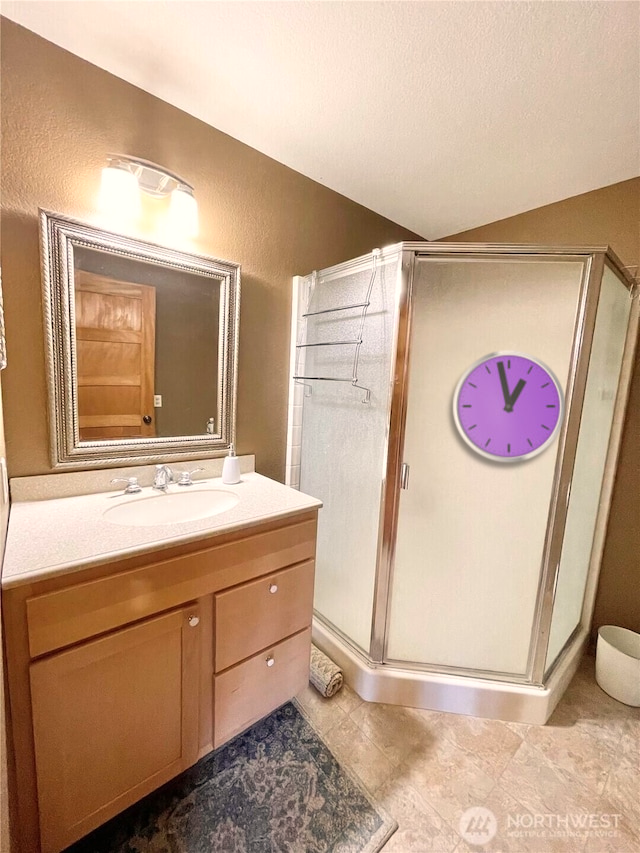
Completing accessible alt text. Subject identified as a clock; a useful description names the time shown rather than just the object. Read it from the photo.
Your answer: 12:58
